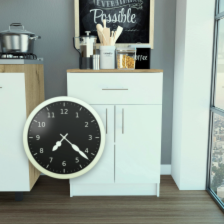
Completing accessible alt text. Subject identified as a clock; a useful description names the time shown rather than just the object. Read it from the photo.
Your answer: 7:22
